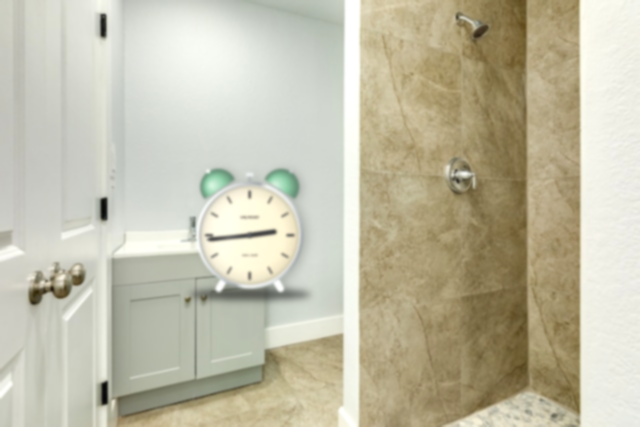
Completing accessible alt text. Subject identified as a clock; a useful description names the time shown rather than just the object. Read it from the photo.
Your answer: 2:44
